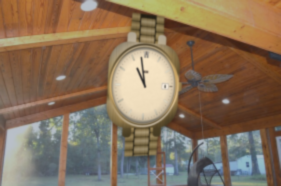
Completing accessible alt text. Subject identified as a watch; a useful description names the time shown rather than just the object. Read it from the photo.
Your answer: 10:58
